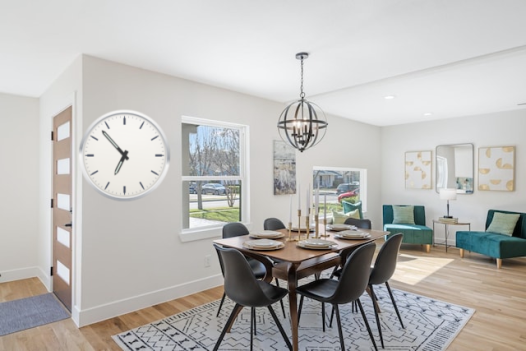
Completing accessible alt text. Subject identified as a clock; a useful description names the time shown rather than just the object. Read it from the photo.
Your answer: 6:53
